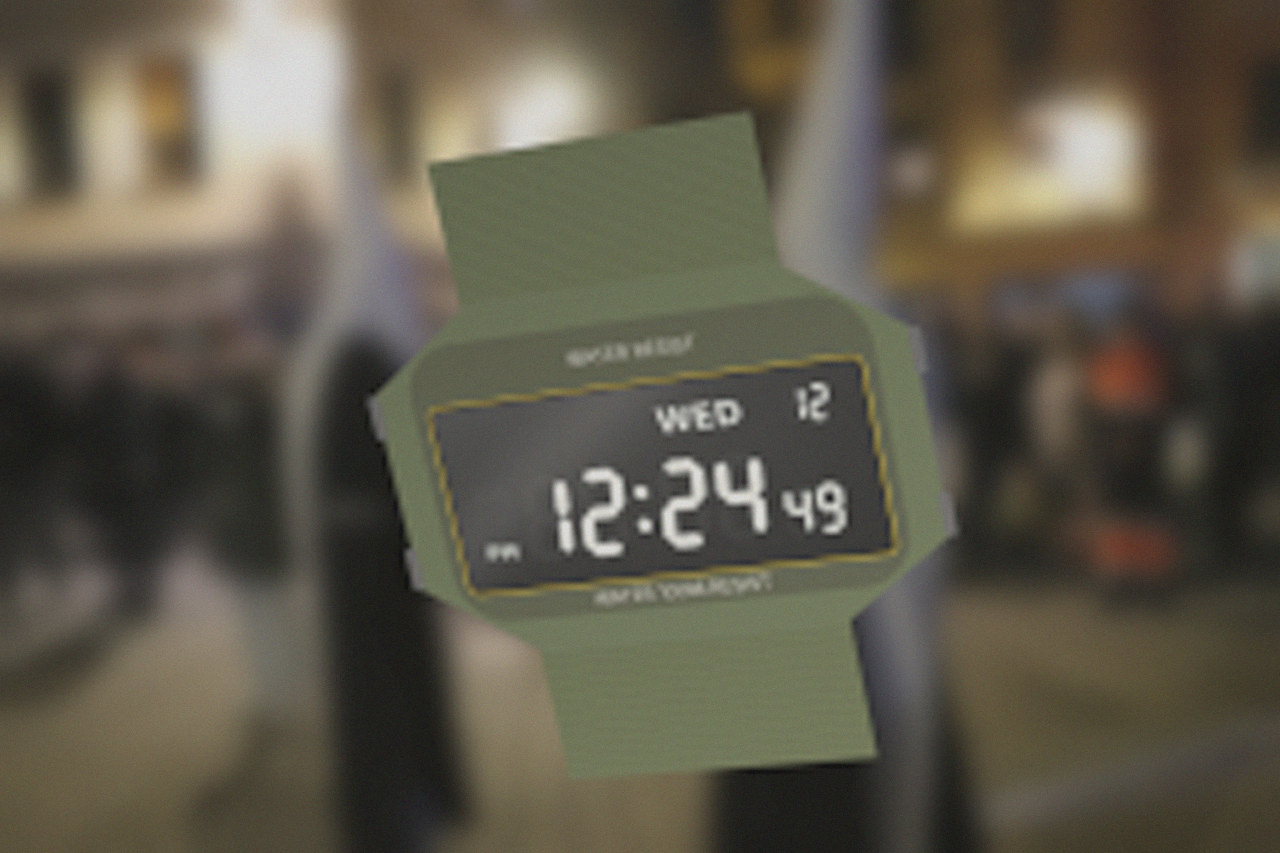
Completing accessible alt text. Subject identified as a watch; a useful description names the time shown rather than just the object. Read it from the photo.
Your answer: 12:24:49
